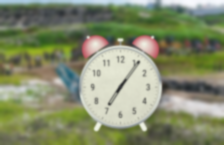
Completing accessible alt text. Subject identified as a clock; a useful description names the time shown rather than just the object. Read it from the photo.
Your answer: 7:06
